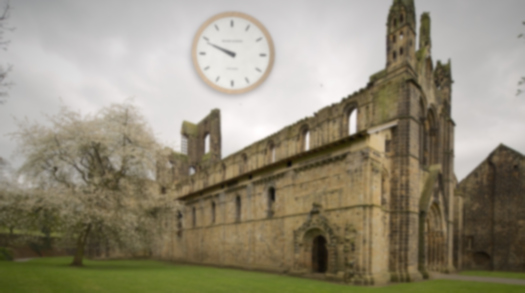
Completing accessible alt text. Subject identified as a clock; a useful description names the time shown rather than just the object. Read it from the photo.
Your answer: 9:49
